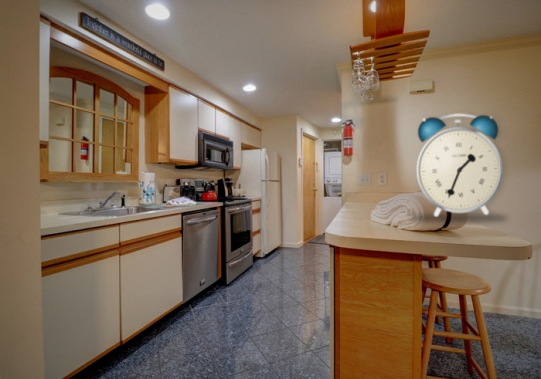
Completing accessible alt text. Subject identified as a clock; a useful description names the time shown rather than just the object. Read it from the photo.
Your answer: 1:34
